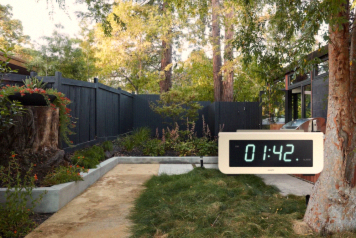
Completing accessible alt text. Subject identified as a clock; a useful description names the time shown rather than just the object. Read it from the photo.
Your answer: 1:42
